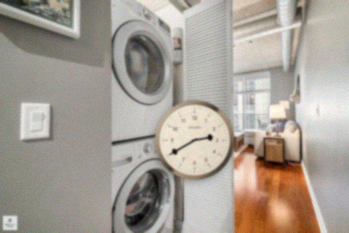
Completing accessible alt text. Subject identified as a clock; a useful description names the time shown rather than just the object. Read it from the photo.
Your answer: 2:40
